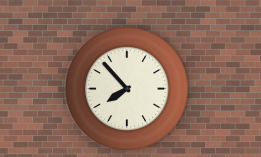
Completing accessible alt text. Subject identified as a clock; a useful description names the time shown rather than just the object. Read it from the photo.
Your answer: 7:53
